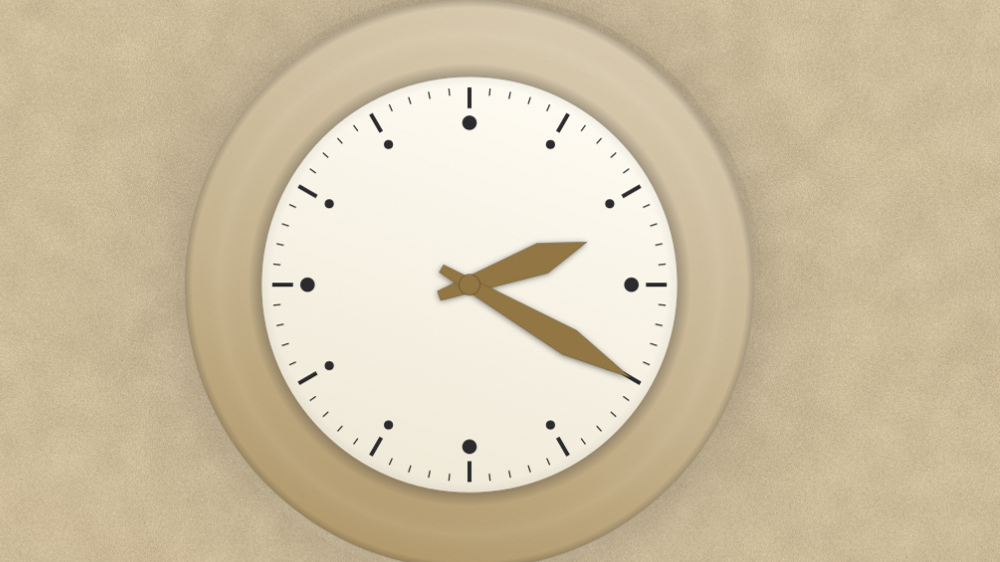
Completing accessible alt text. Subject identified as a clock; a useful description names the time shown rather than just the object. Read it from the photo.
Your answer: 2:20
